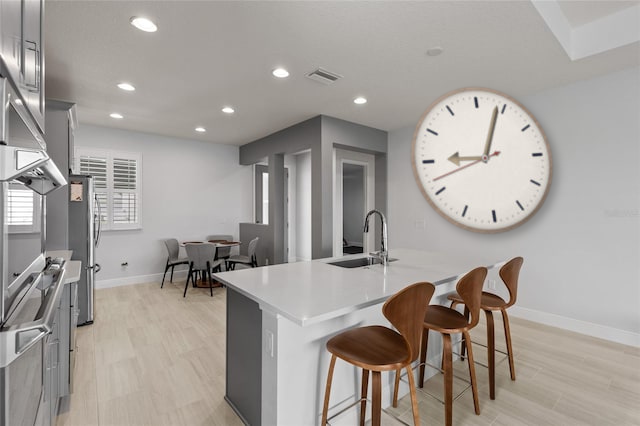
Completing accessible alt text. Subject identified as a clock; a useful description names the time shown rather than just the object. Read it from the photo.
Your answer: 9:03:42
